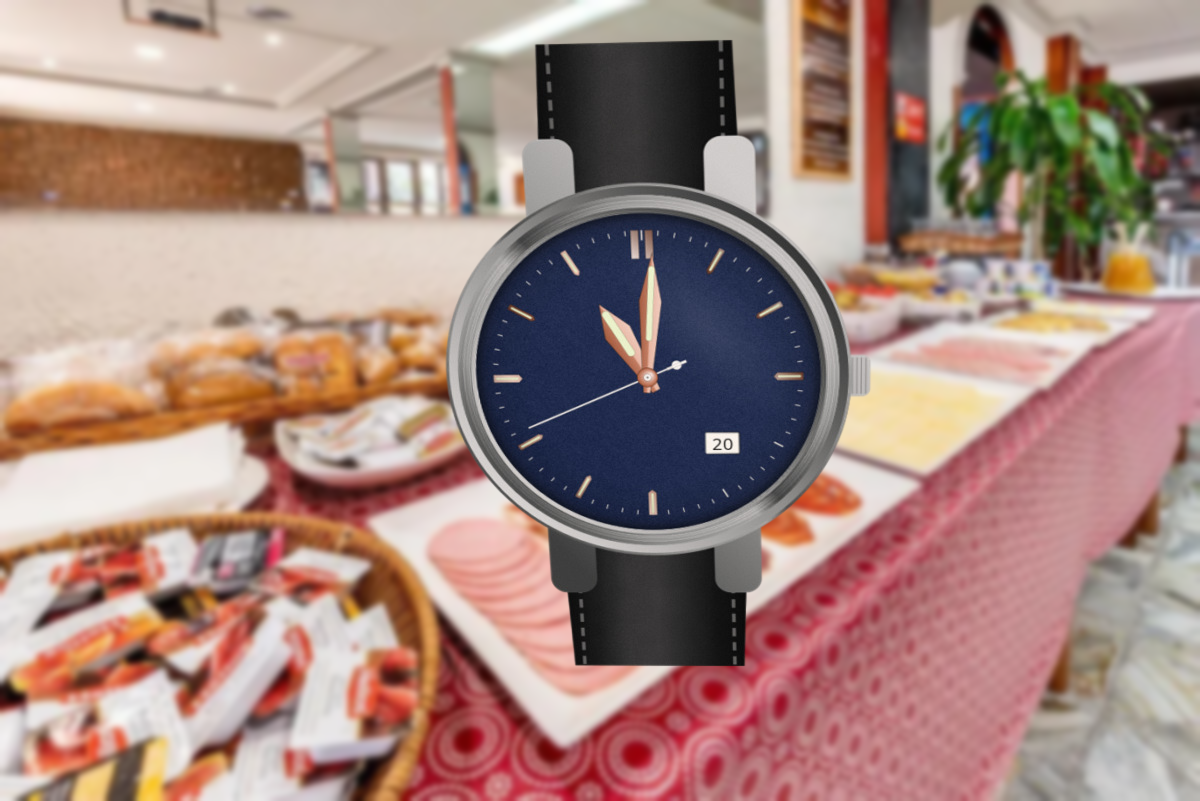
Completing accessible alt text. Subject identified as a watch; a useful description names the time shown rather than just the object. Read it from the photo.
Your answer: 11:00:41
